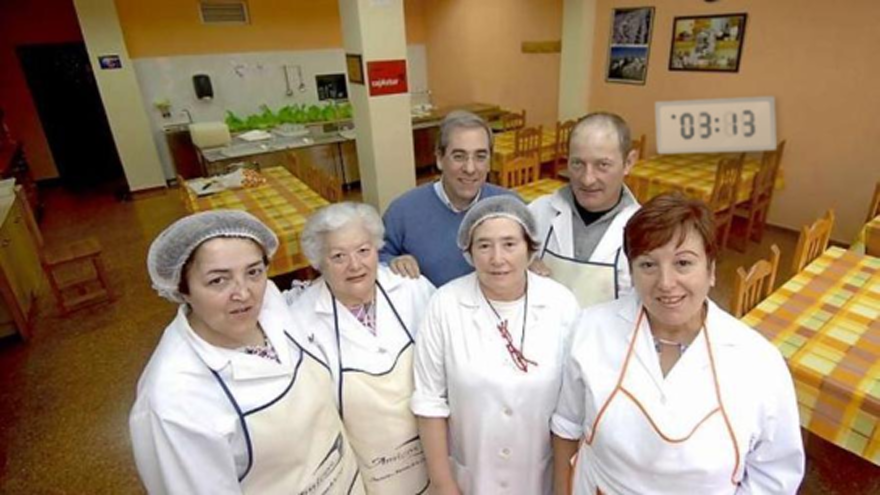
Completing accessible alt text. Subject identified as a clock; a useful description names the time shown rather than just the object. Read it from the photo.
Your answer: 3:13
